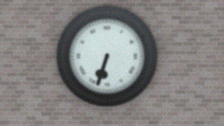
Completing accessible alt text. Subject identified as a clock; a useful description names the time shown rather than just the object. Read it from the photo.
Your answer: 6:33
